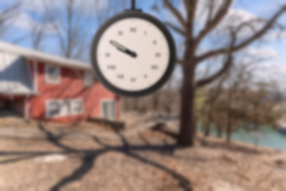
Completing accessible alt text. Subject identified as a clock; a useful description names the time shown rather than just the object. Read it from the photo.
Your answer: 9:50
